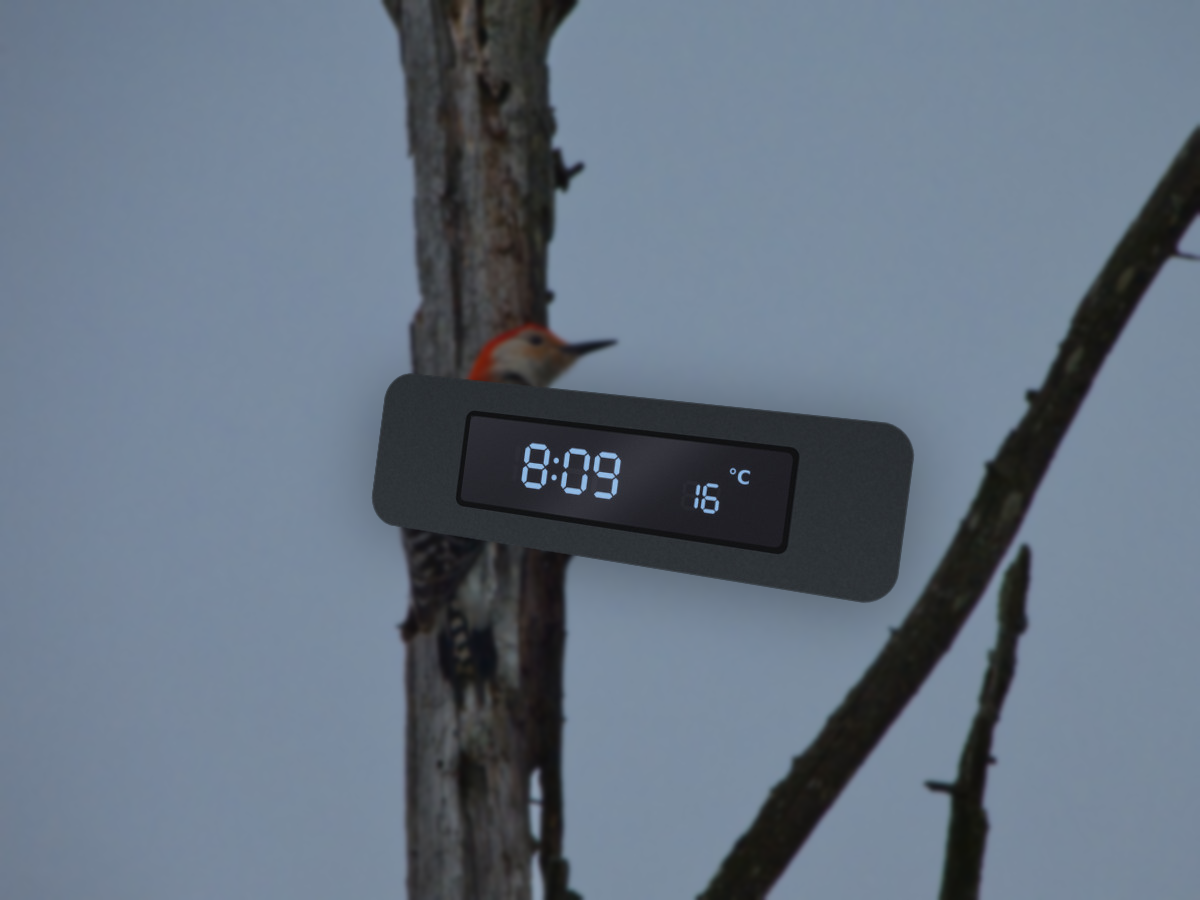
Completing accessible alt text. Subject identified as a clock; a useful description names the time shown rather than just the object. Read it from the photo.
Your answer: 8:09
